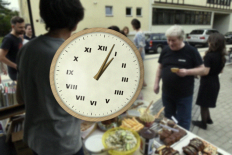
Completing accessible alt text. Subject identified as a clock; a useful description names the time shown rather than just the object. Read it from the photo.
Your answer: 1:03
